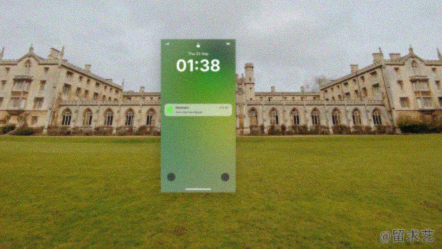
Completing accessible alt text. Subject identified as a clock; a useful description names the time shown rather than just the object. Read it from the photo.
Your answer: 1:38
